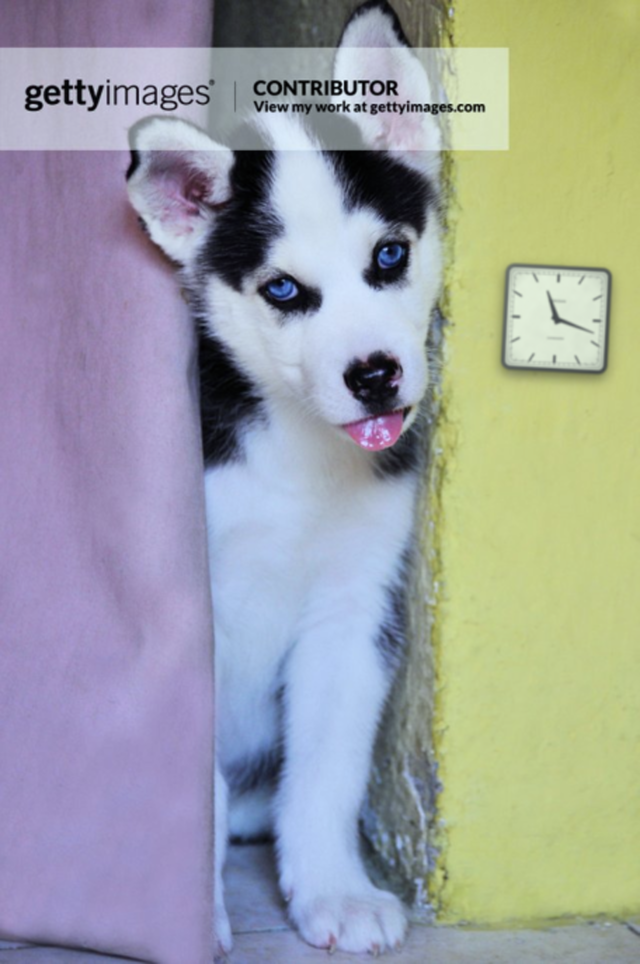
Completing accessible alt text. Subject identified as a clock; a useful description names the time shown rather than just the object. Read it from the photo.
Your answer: 11:18
